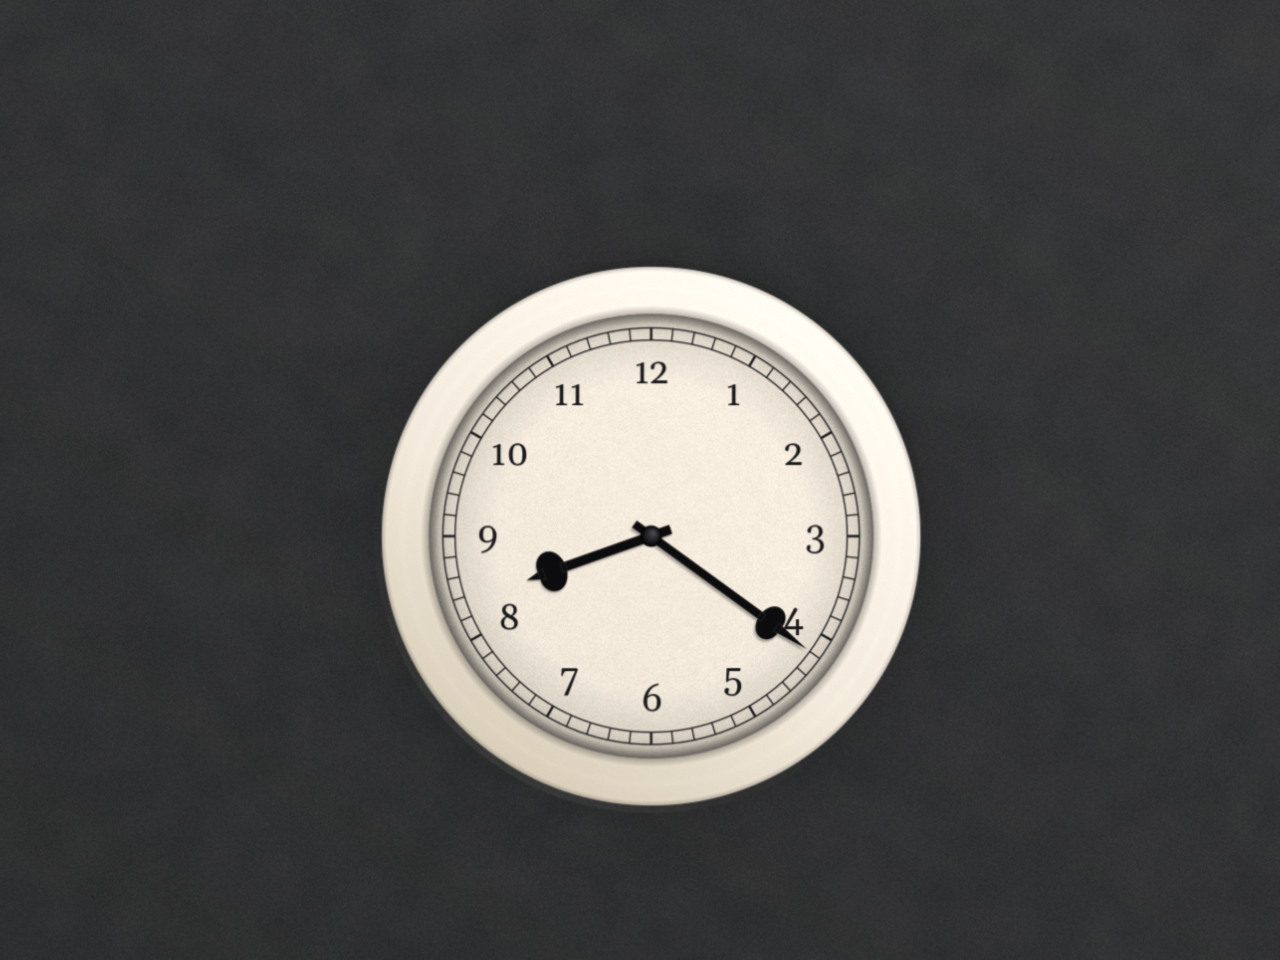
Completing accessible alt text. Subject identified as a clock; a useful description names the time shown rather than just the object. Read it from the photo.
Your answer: 8:21
